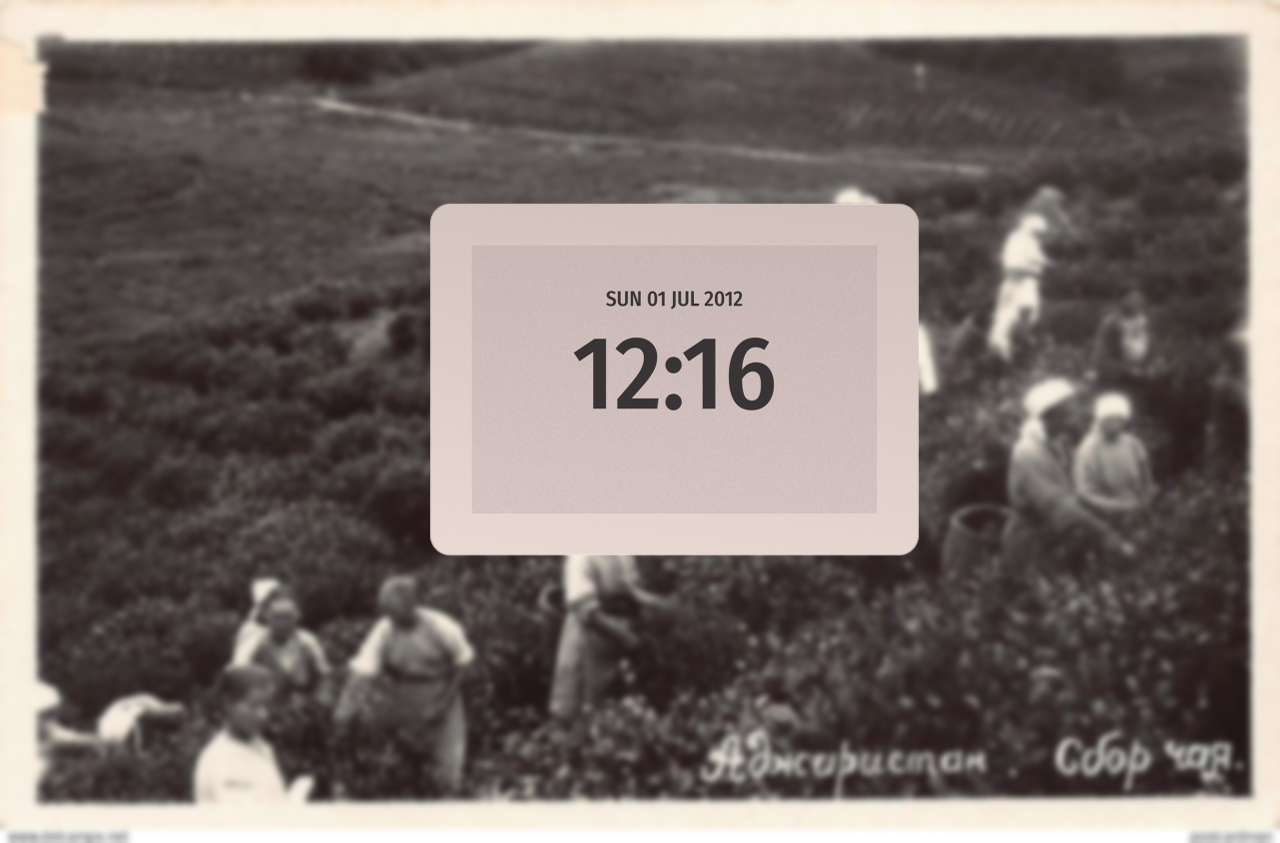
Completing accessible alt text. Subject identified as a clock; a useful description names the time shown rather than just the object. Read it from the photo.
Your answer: 12:16
